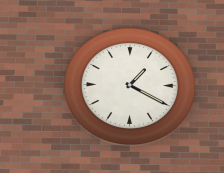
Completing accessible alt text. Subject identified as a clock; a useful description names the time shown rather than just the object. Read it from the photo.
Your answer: 1:20
